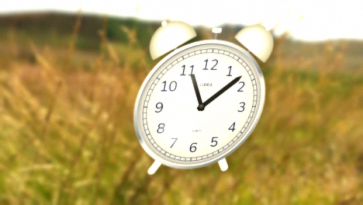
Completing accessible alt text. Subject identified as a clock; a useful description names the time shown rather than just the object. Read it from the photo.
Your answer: 11:08
